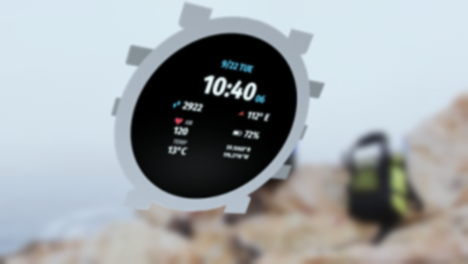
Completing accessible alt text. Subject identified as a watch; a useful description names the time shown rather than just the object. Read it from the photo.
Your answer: 10:40
